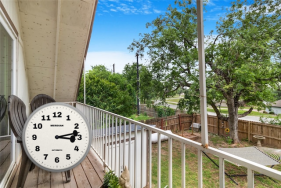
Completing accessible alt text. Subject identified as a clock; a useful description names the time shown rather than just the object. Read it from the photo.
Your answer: 3:13
